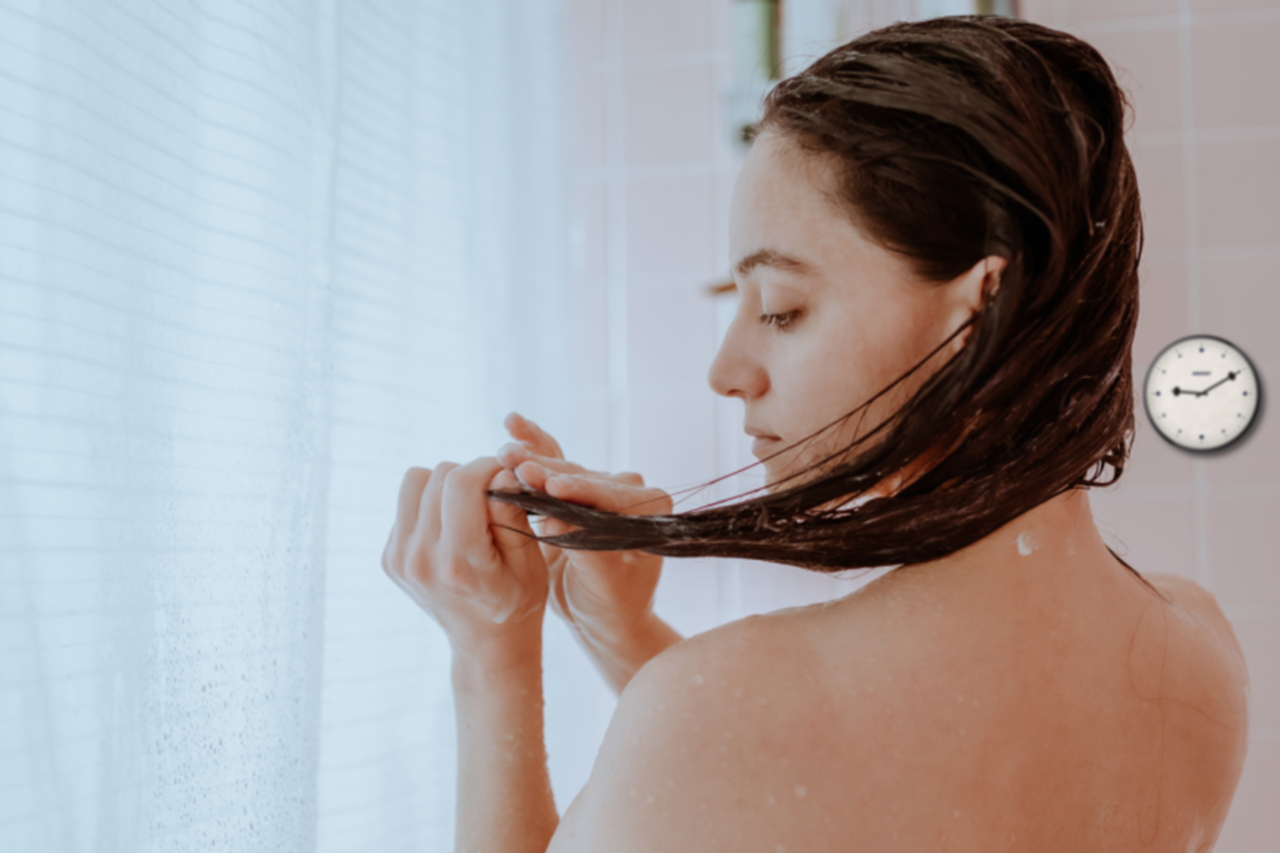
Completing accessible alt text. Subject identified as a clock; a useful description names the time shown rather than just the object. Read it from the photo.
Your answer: 9:10
